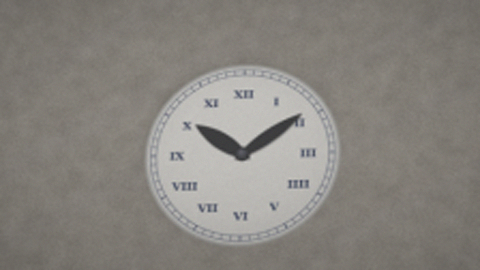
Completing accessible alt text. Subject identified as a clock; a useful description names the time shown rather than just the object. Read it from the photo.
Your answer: 10:09
